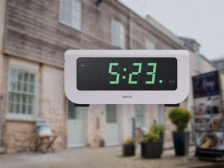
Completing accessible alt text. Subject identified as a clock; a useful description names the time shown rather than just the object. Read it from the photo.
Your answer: 5:23
